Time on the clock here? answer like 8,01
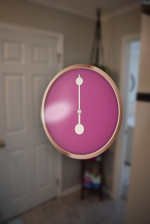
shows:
6,00
